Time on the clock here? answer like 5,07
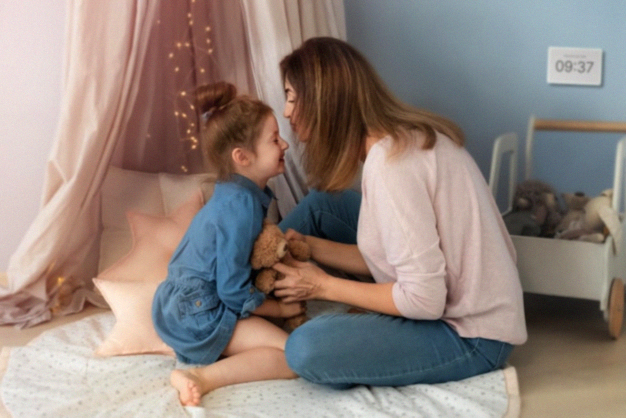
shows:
9,37
